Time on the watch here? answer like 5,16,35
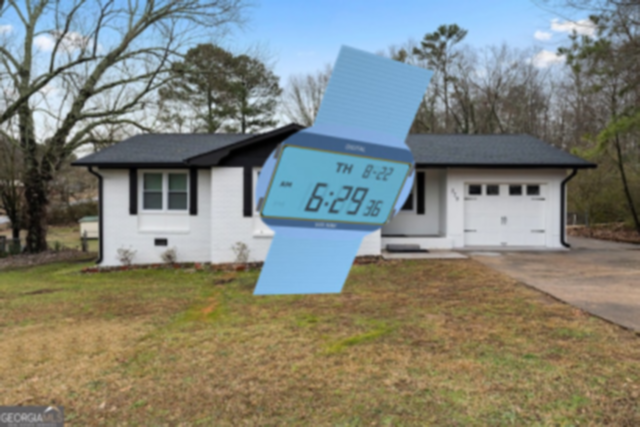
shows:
6,29,36
